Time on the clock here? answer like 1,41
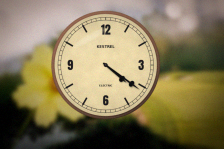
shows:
4,21
